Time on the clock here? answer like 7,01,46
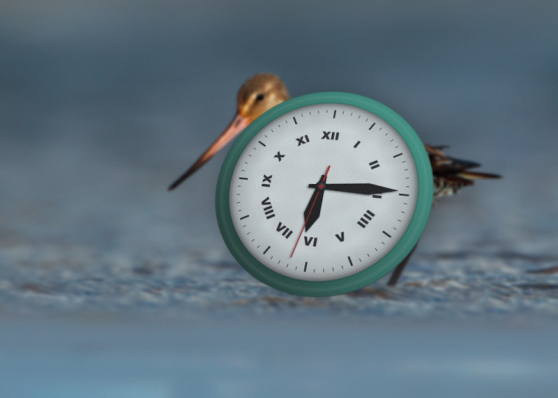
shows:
6,14,32
